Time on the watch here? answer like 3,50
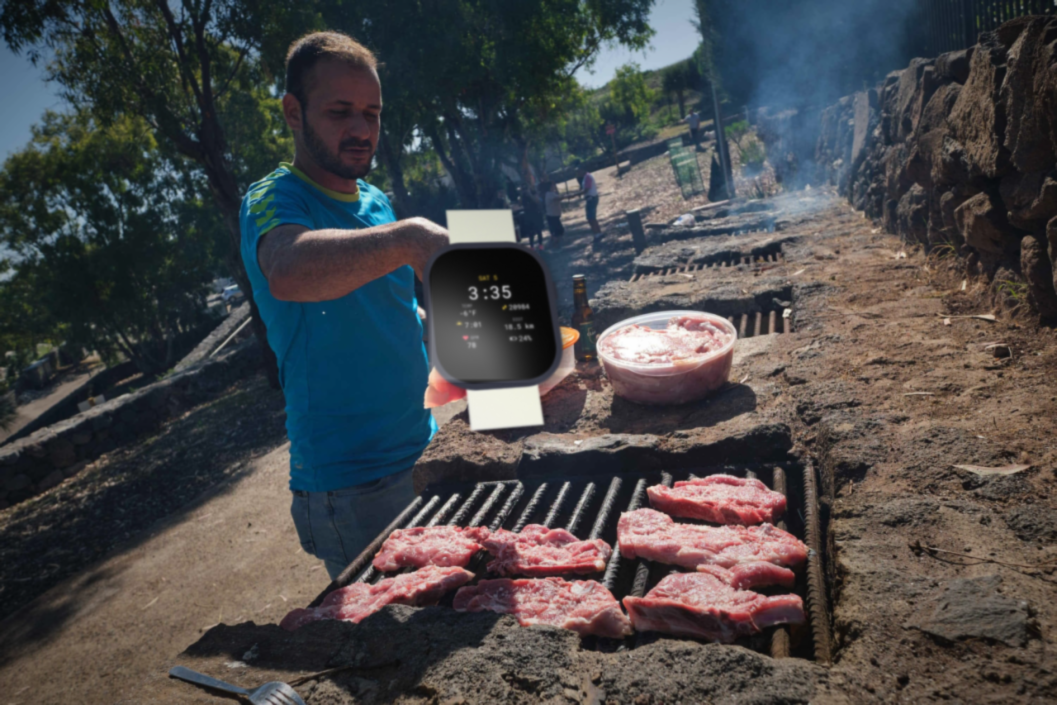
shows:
3,35
